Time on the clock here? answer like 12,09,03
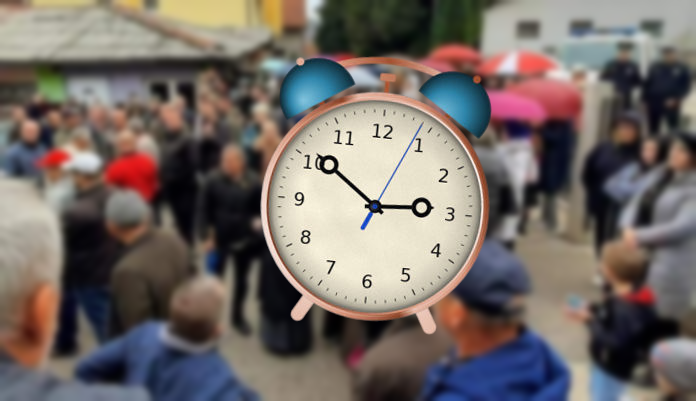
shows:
2,51,04
